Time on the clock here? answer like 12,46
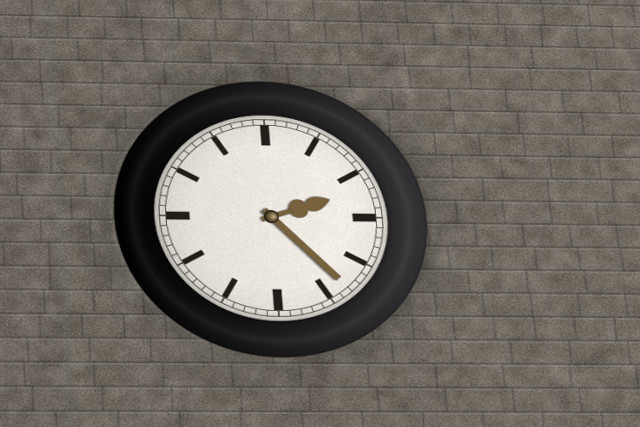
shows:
2,23
